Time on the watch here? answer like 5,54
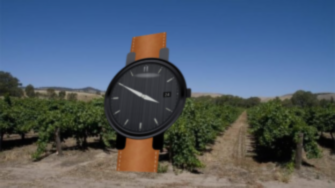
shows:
3,50
